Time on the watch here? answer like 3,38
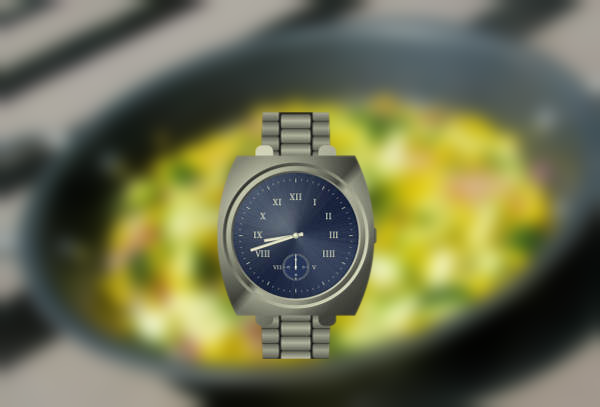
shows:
8,42
